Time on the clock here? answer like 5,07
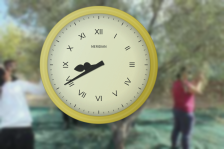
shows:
8,40
